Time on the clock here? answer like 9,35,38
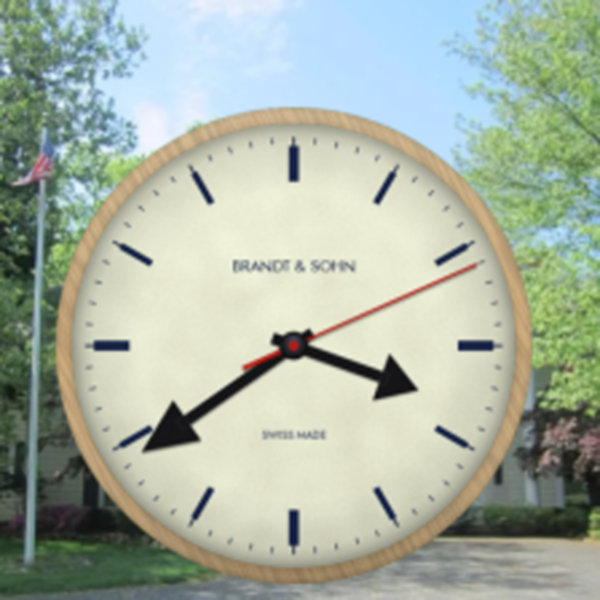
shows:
3,39,11
